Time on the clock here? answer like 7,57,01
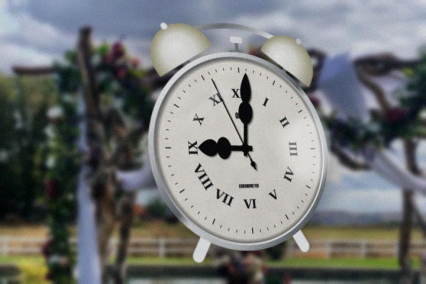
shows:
9,00,56
